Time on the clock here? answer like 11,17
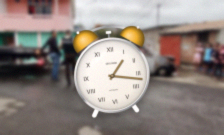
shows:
1,17
